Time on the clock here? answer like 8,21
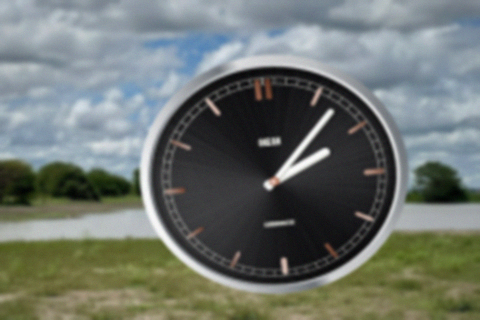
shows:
2,07
